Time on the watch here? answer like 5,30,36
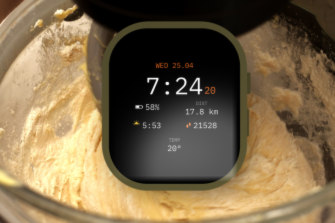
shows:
7,24,20
